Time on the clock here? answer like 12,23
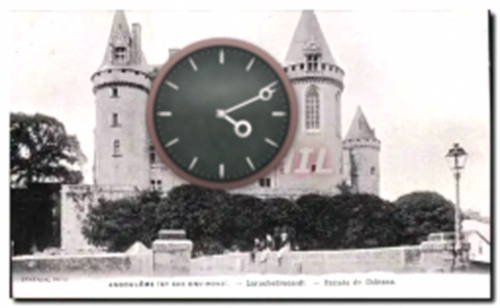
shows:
4,11
